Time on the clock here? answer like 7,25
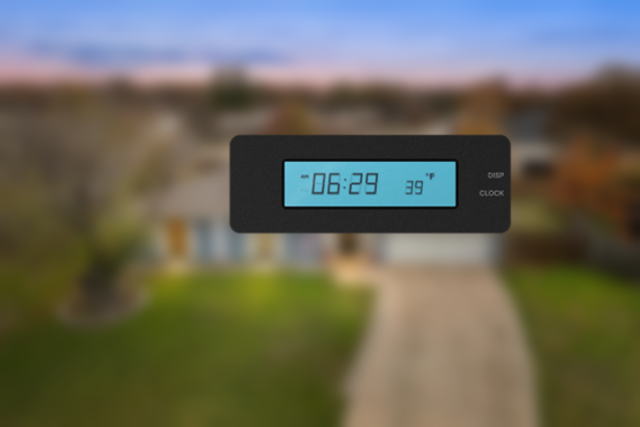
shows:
6,29
